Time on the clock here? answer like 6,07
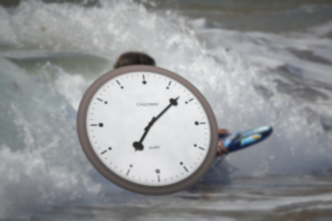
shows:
7,08
